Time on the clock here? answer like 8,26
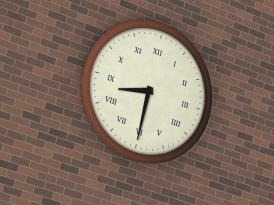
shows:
8,30
